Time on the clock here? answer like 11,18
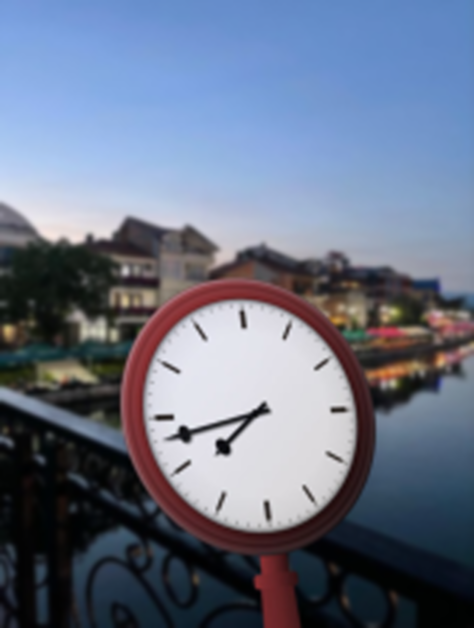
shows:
7,43
